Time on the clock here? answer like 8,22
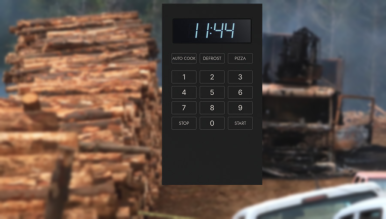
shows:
11,44
